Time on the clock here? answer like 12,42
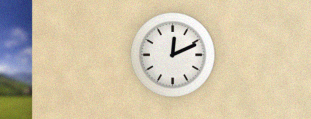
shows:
12,11
